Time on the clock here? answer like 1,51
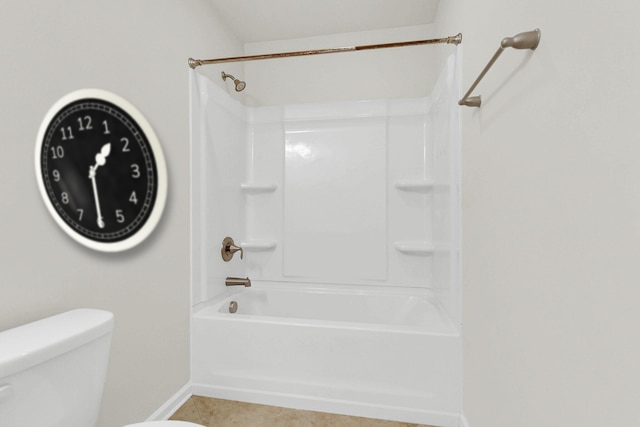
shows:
1,30
